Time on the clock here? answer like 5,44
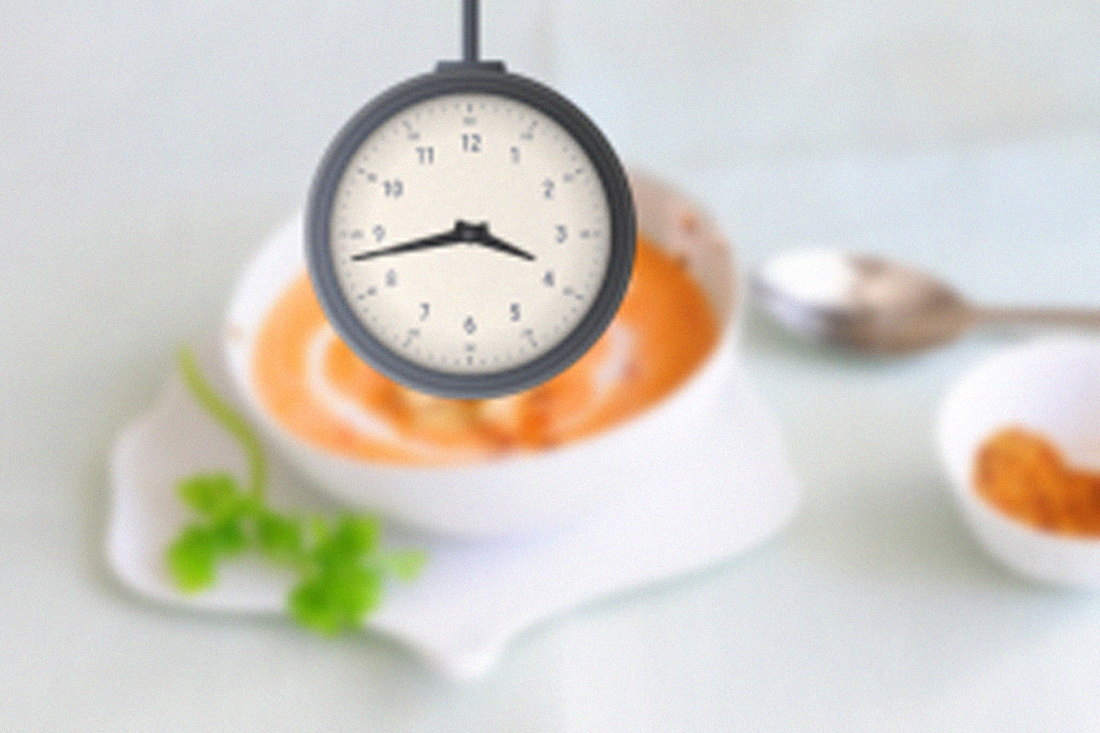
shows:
3,43
